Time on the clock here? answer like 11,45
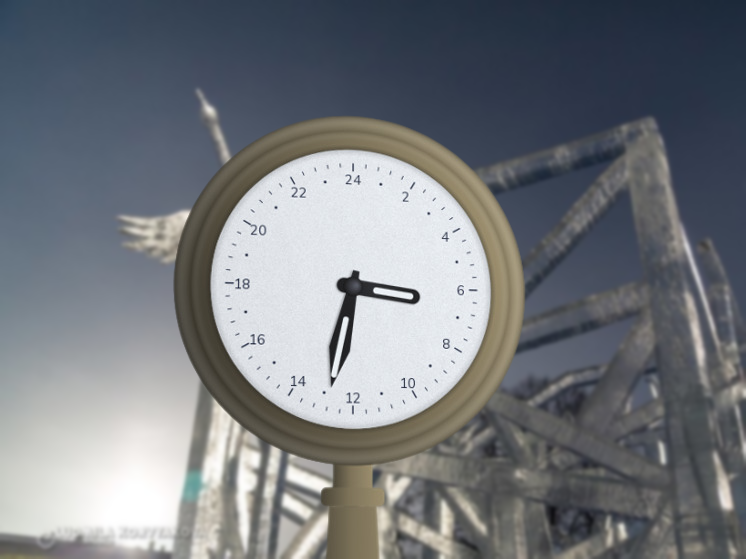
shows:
6,32
